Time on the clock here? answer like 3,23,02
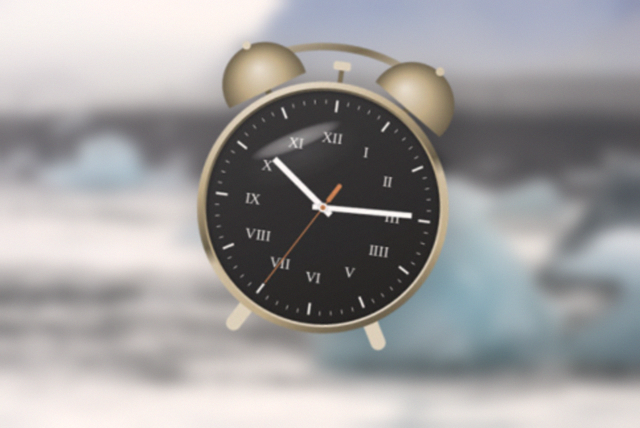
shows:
10,14,35
